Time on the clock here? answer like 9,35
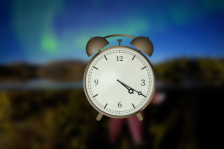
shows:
4,20
